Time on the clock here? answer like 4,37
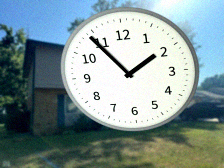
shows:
1,54
